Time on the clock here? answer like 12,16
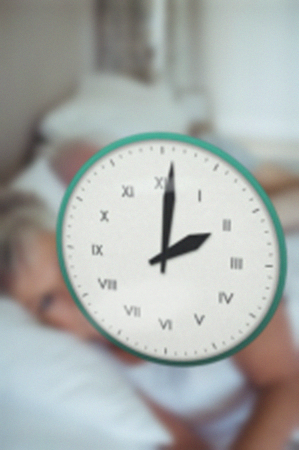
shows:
2,01
